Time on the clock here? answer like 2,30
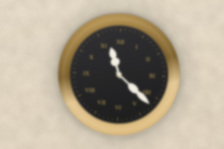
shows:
11,22
